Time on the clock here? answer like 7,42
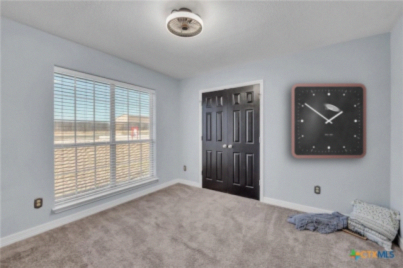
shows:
1,51
